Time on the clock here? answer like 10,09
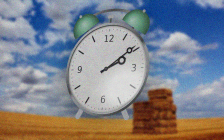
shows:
2,09
